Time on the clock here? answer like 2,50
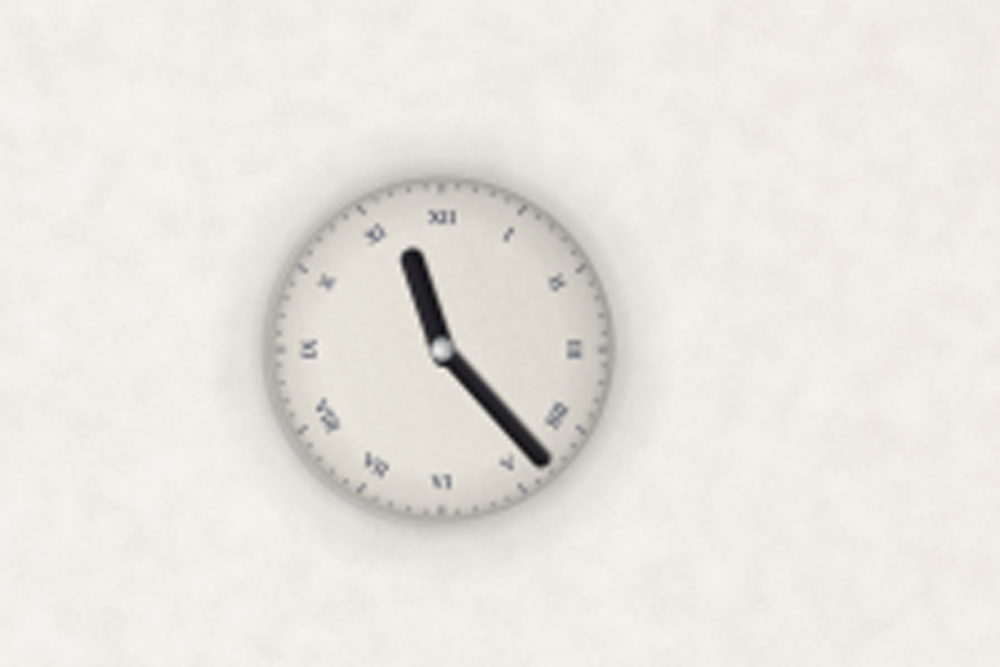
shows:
11,23
